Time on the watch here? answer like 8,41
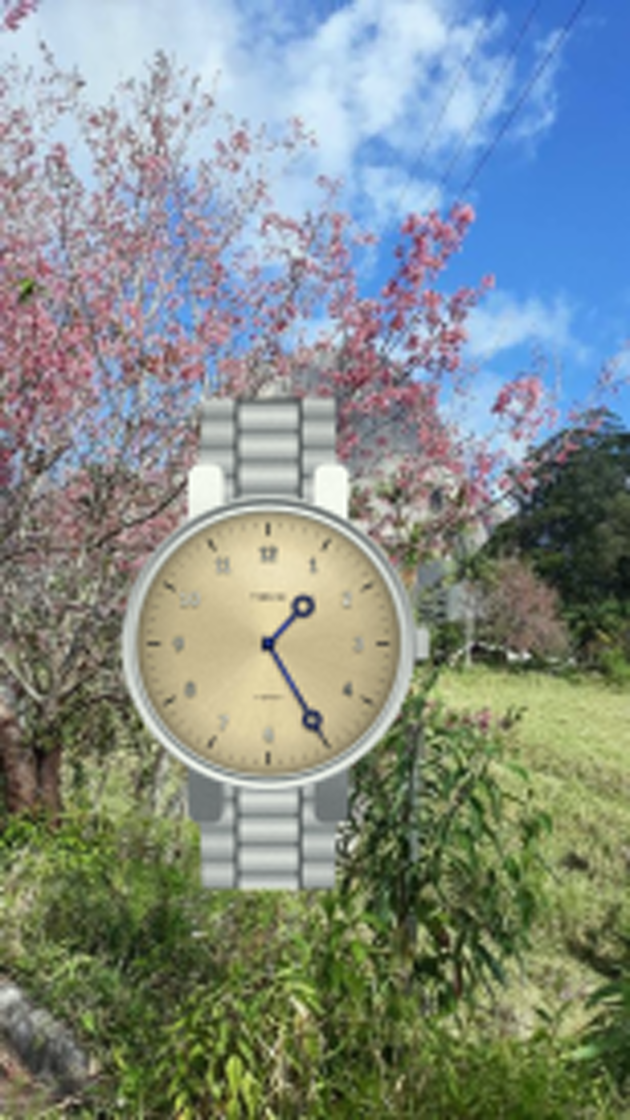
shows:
1,25
